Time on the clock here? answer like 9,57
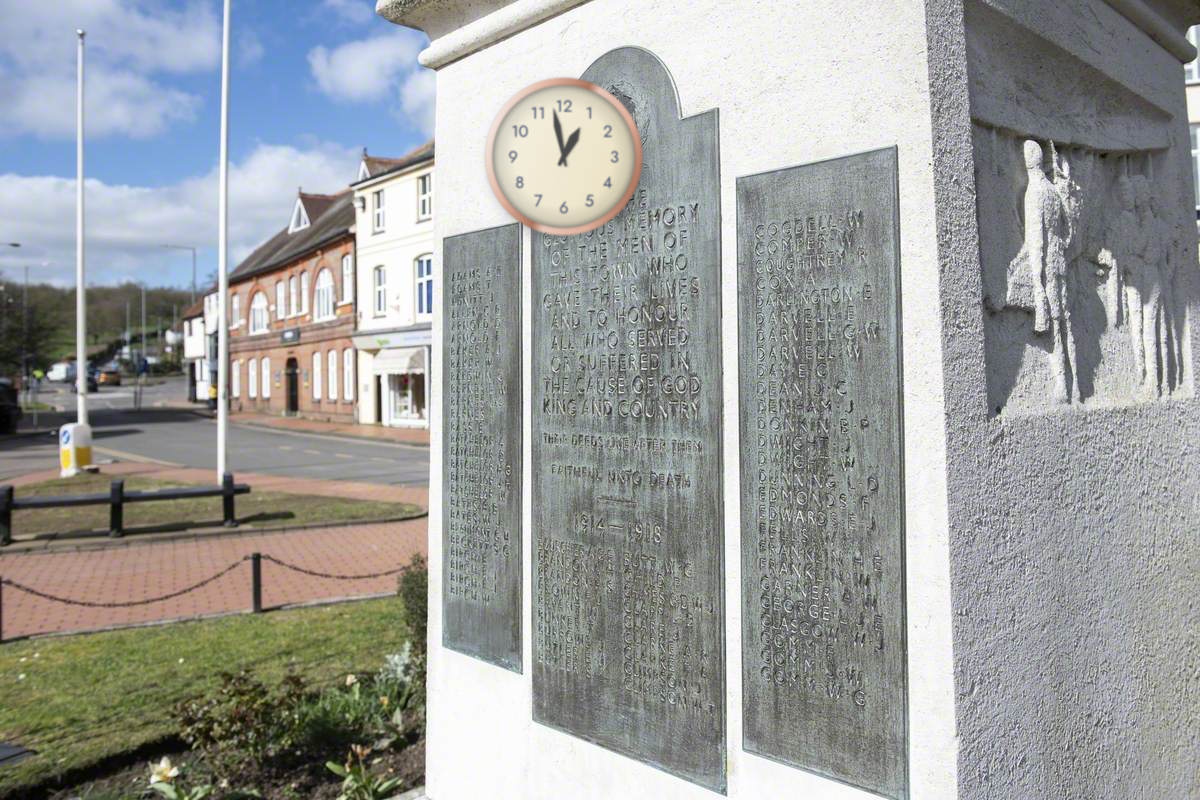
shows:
12,58
